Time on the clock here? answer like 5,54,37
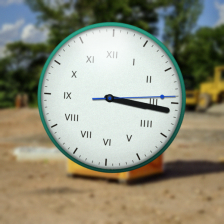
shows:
3,16,14
